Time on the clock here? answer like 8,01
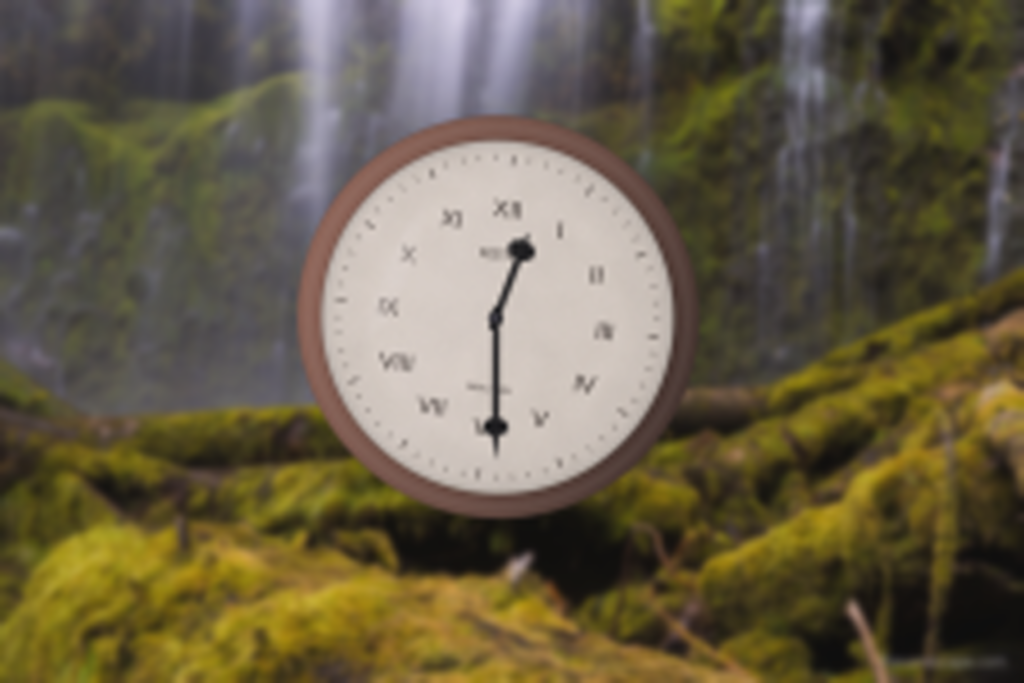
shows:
12,29
